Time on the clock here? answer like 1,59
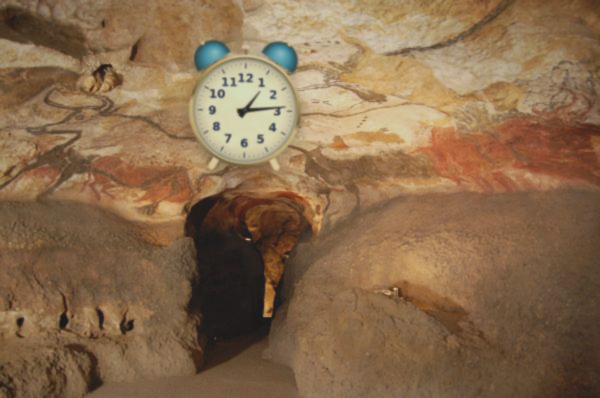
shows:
1,14
